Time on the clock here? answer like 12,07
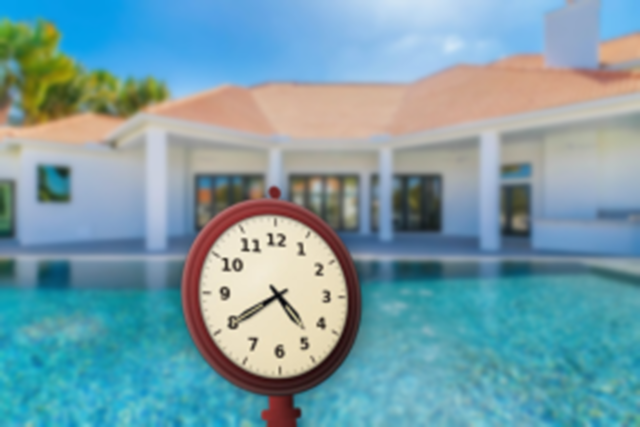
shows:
4,40
